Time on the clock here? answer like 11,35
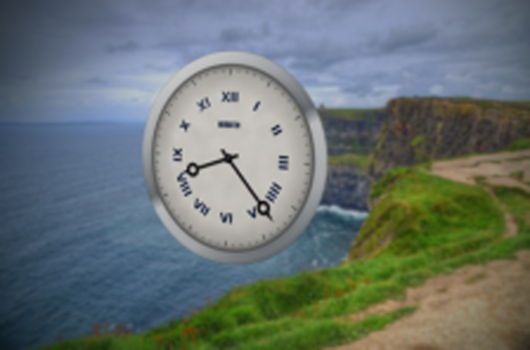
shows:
8,23
